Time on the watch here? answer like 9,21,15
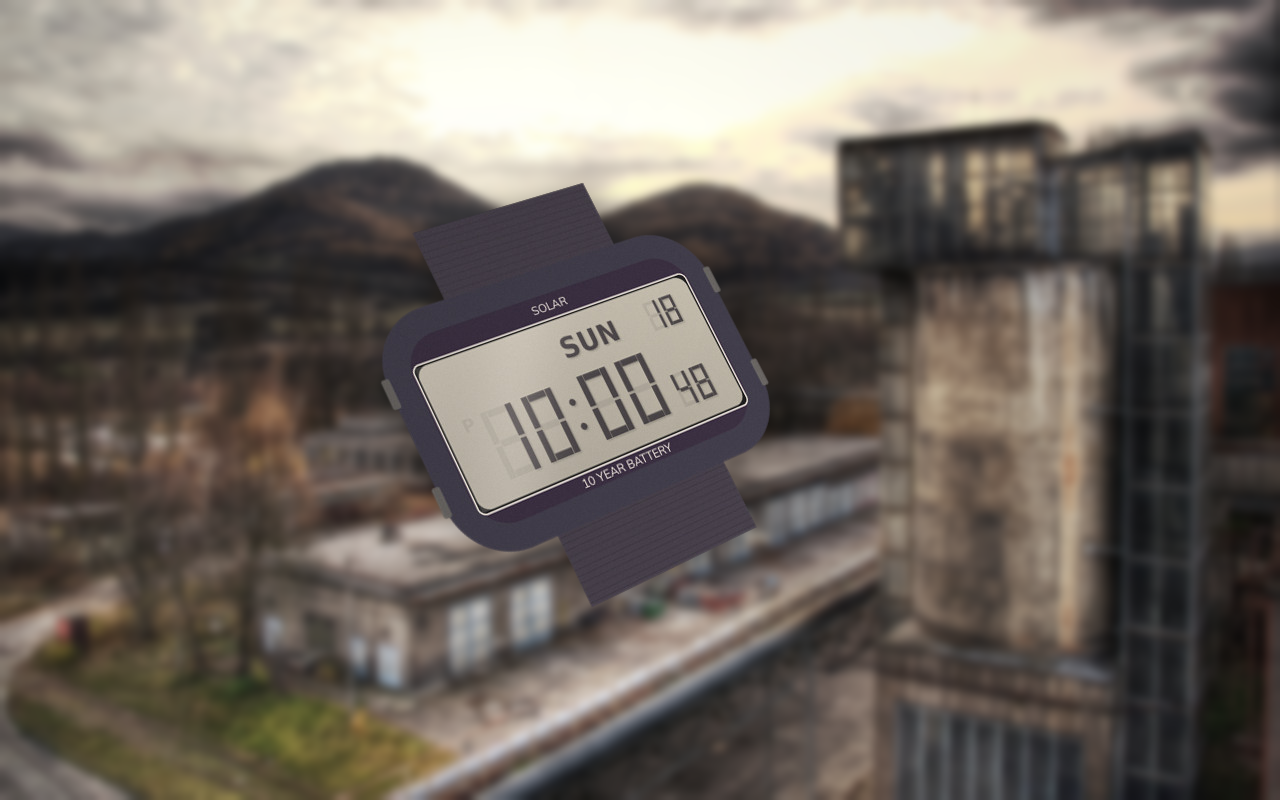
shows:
10,00,48
